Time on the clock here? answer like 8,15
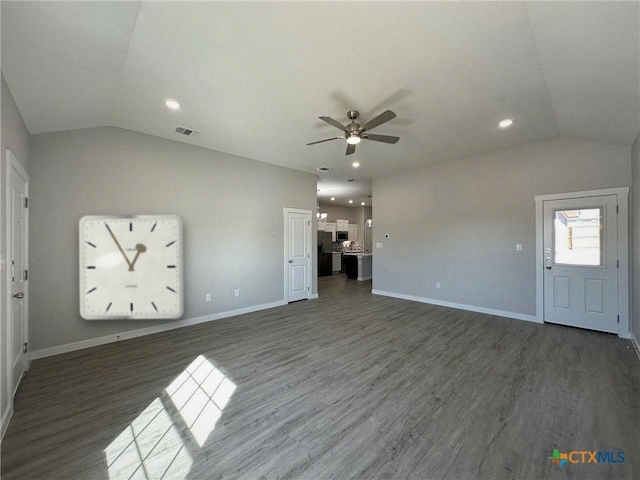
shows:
12,55
